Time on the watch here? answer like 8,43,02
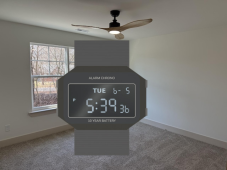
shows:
5,39,36
